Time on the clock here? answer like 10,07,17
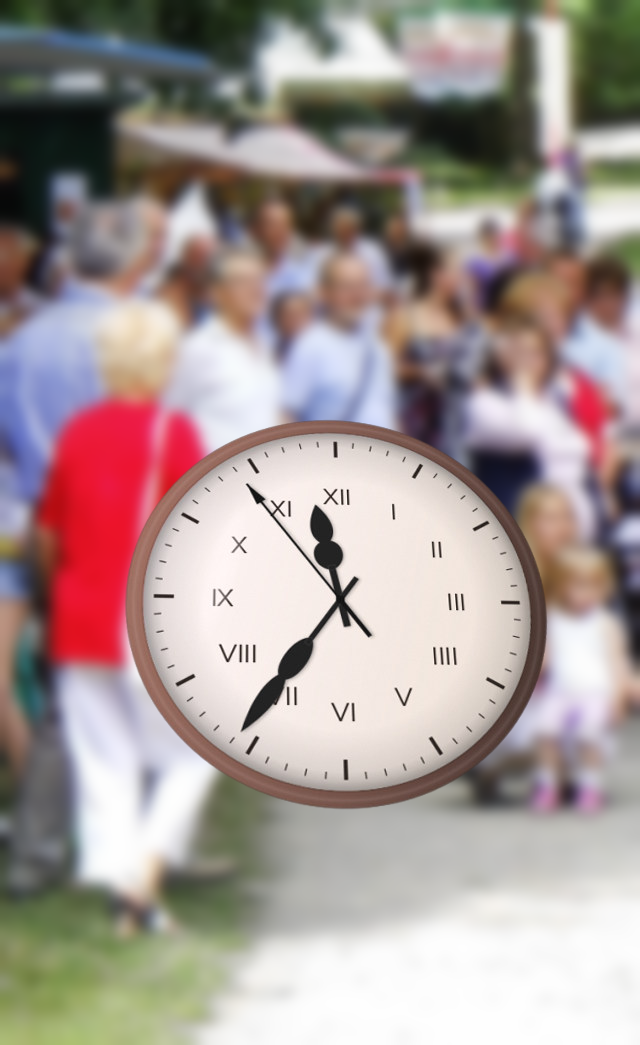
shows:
11,35,54
